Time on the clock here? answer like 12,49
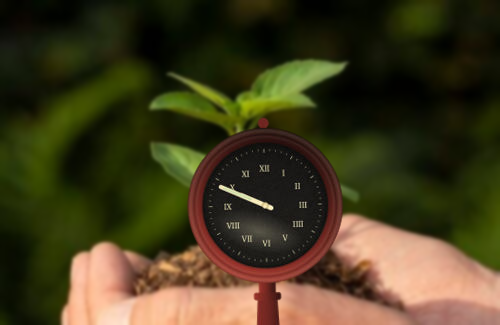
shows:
9,49
